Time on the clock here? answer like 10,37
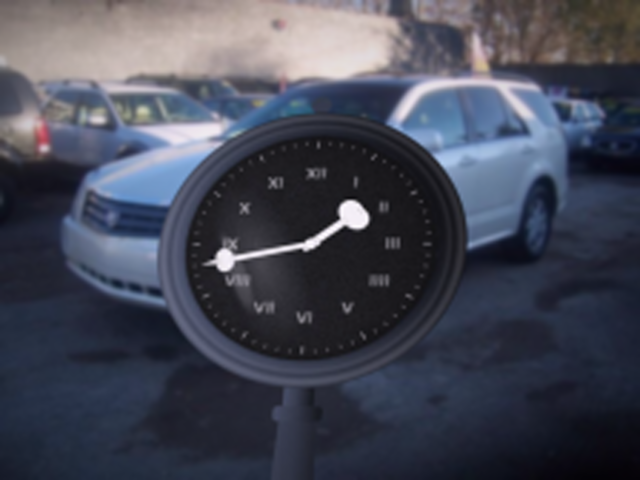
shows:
1,43
